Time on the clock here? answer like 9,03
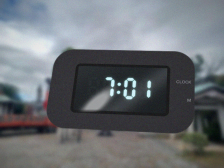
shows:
7,01
